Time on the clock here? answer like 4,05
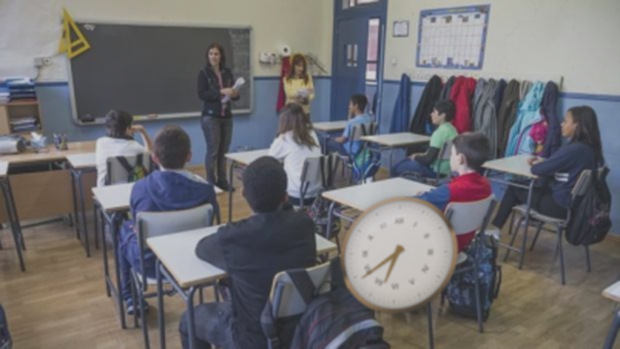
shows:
6,39
